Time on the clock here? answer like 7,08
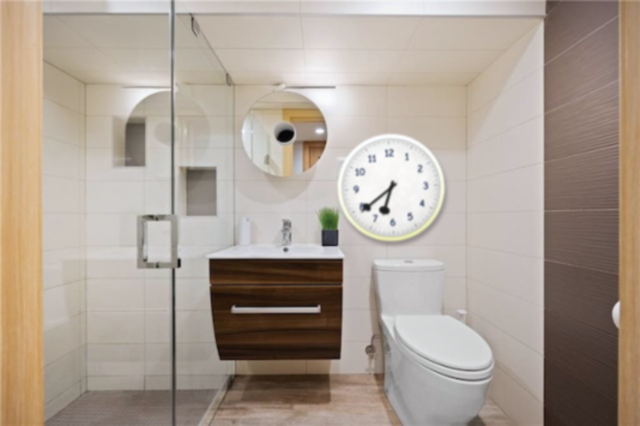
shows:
6,39
